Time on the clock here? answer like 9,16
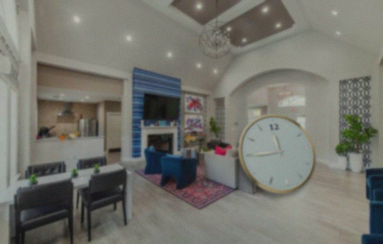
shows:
11,45
